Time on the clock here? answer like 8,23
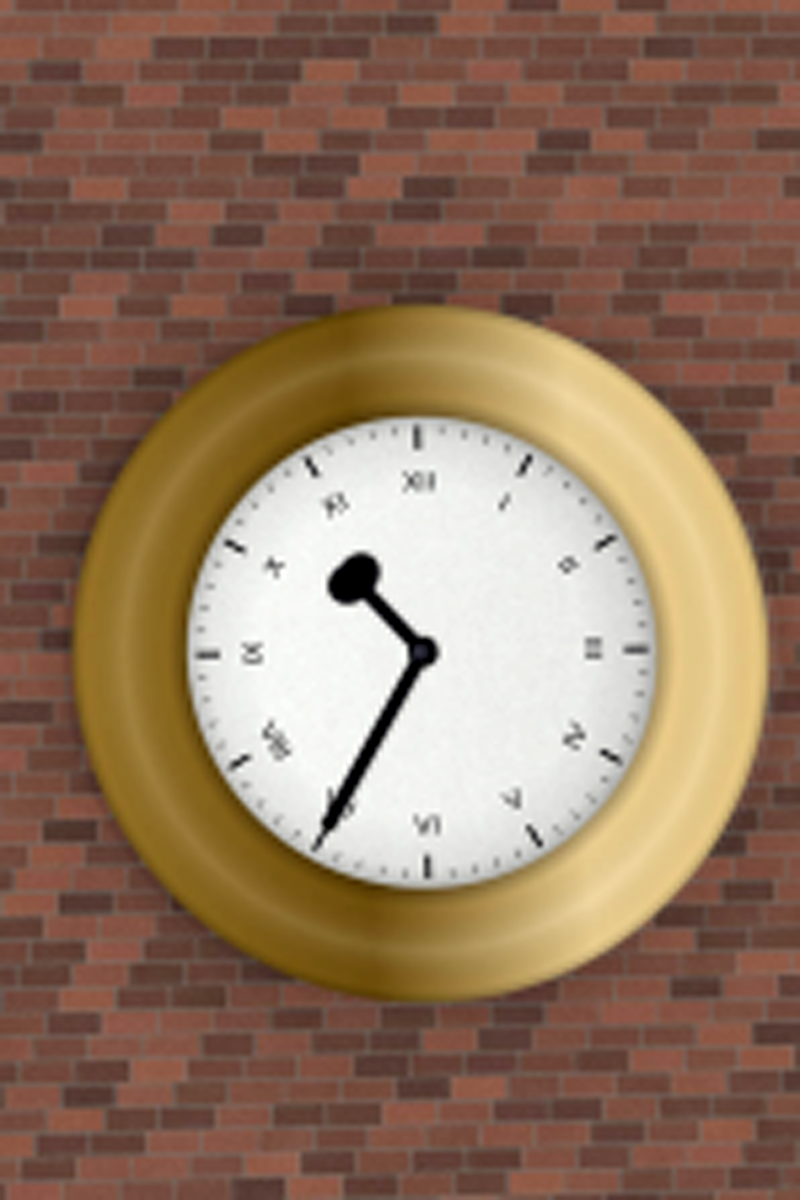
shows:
10,35
